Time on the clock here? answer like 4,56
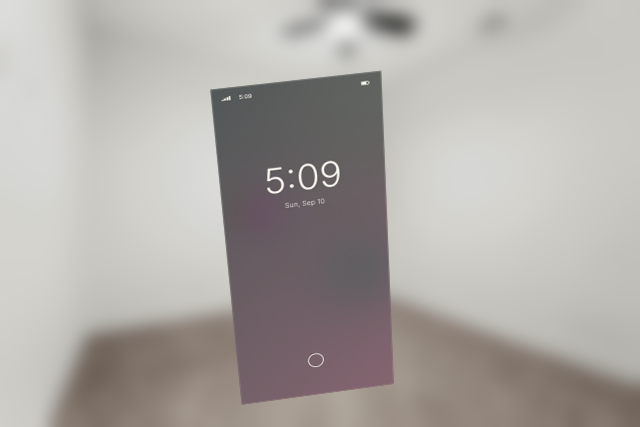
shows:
5,09
